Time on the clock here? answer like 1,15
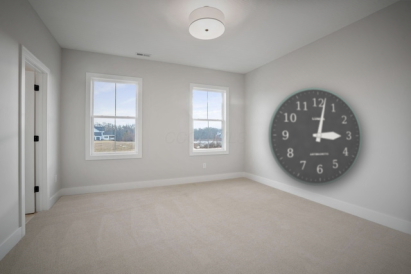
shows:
3,02
